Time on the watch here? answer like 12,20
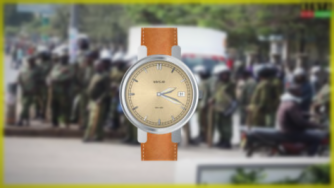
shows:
2,19
